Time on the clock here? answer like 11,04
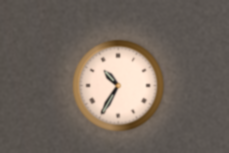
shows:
10,35
